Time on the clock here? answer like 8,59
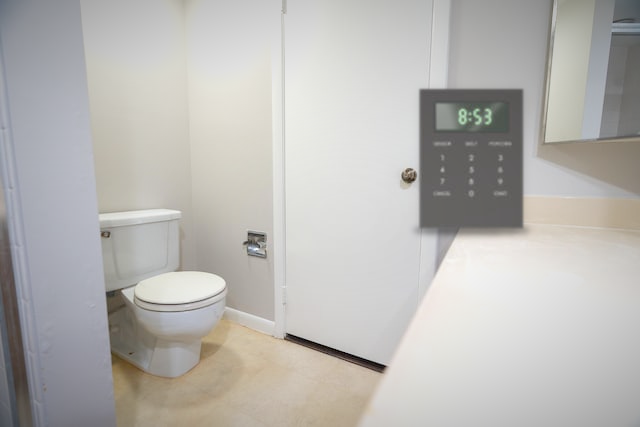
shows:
8,53
